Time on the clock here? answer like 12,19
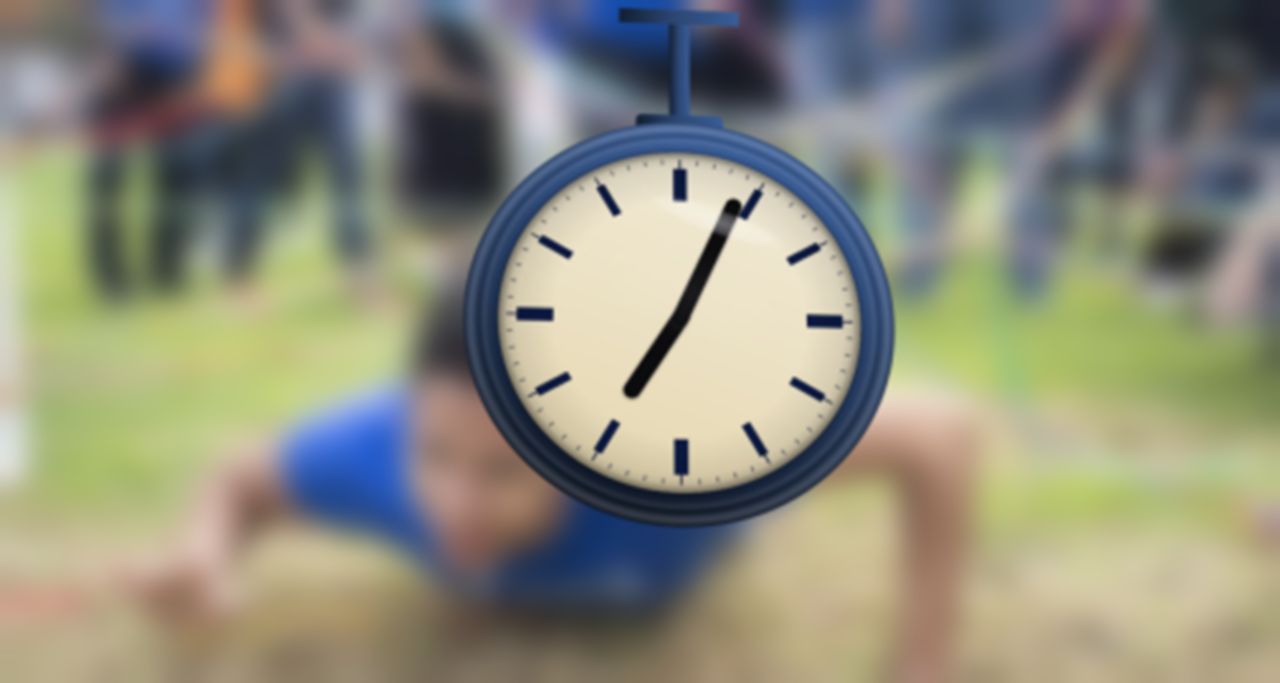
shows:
7,04
